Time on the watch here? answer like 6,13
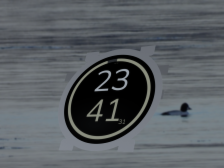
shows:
23,41
